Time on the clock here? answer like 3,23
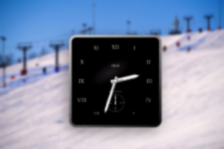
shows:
2,33
